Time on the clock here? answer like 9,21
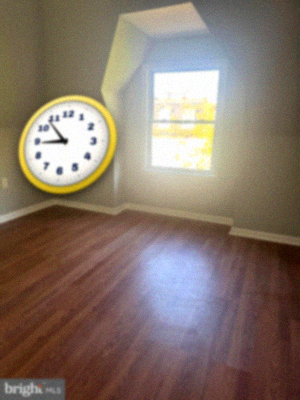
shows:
8,53
